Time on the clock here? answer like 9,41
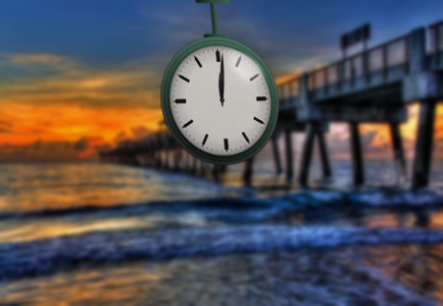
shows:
12,01
